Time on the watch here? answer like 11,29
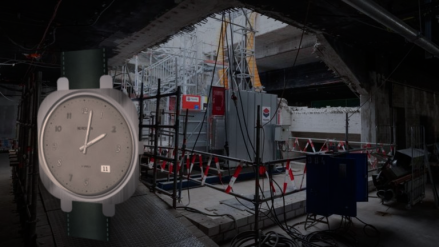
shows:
2,02
